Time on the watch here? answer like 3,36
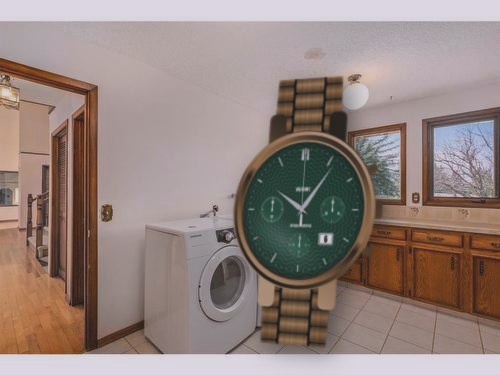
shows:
10,06
